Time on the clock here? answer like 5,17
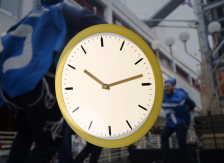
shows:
10,13
